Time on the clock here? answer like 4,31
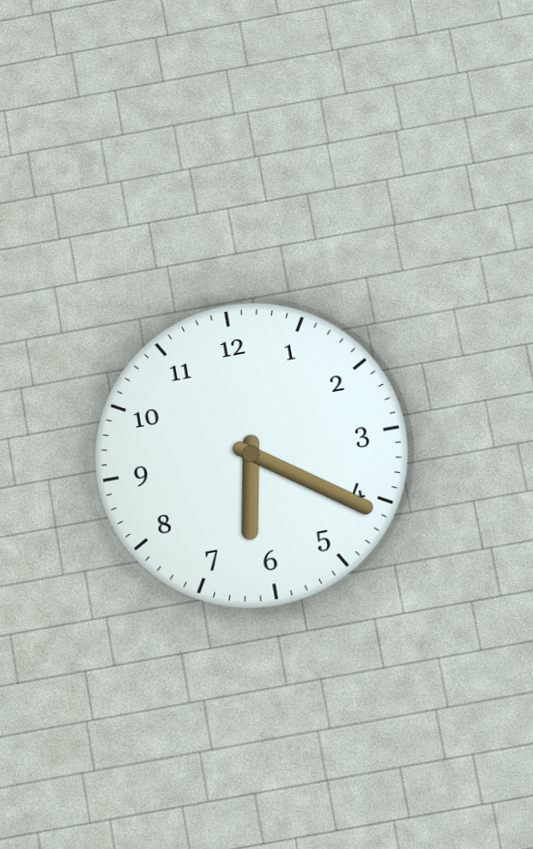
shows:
6,21
